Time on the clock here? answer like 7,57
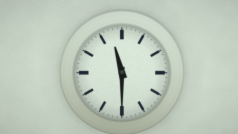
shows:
11,30
